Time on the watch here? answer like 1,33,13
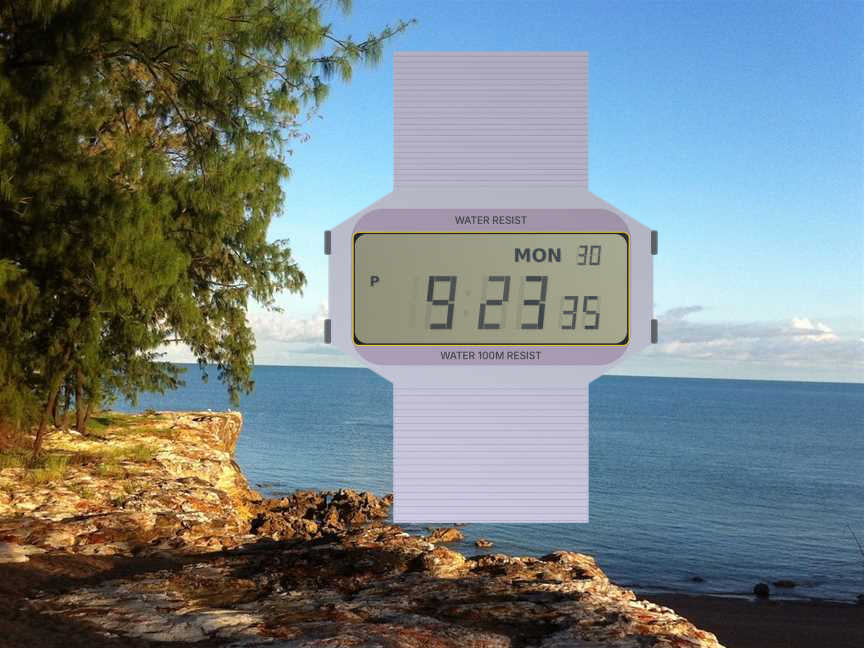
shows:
9,23,35
